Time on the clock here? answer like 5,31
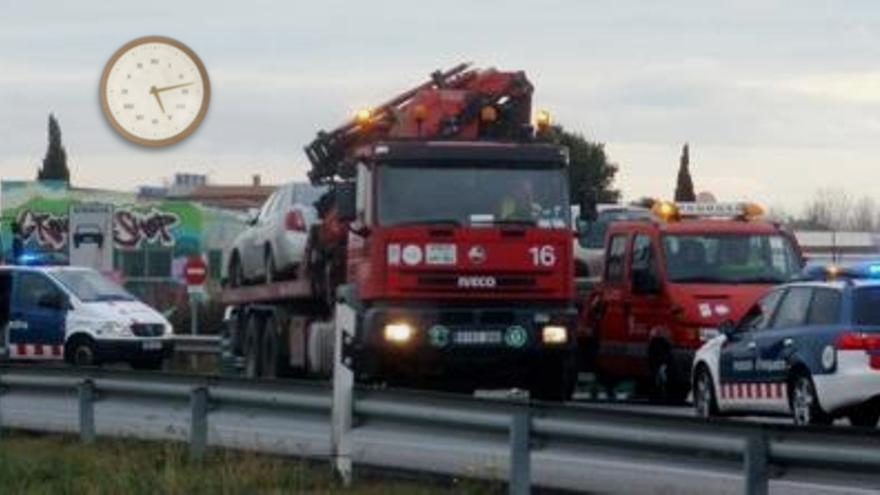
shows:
5,13
